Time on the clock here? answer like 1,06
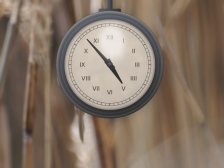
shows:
4,53
